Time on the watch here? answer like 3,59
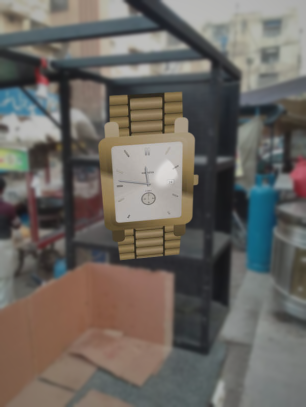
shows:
11,47
